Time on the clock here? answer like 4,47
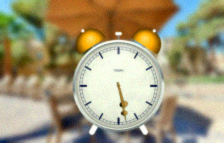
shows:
5,28
